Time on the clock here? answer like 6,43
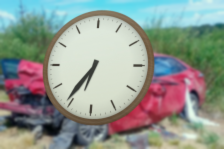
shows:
6,36
